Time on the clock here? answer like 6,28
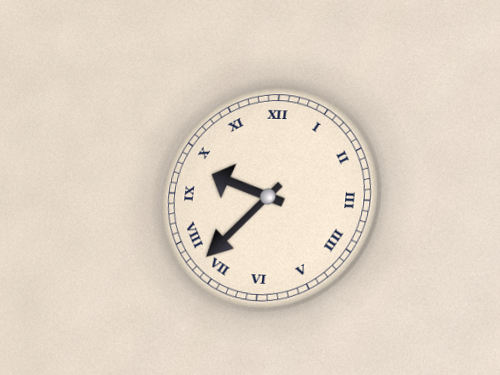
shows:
9,37
